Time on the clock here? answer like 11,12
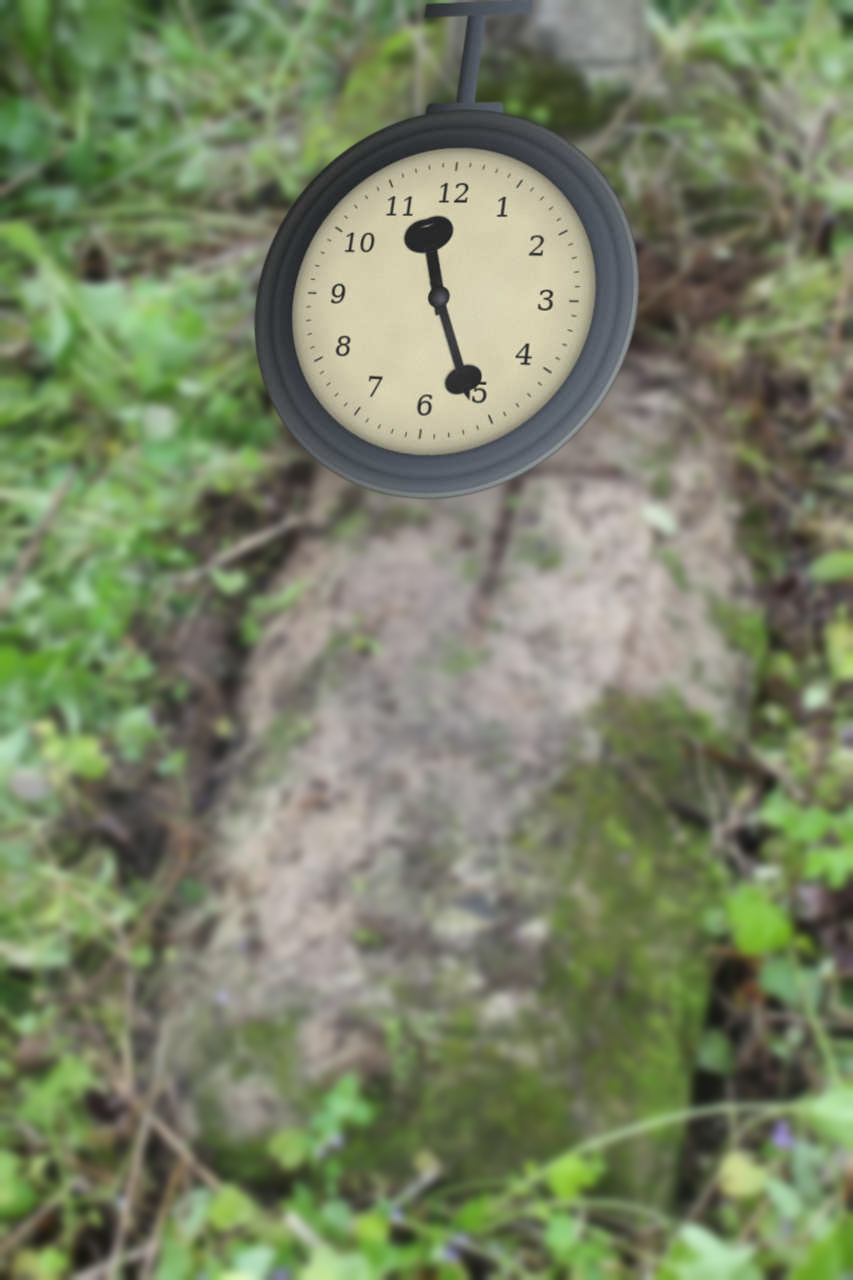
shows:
11,26
